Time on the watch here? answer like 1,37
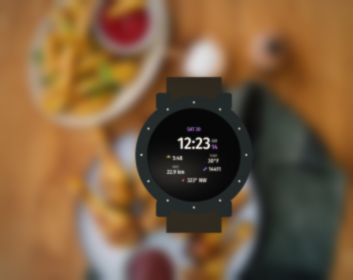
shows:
12,23
